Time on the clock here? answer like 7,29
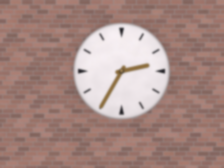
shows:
2,35
